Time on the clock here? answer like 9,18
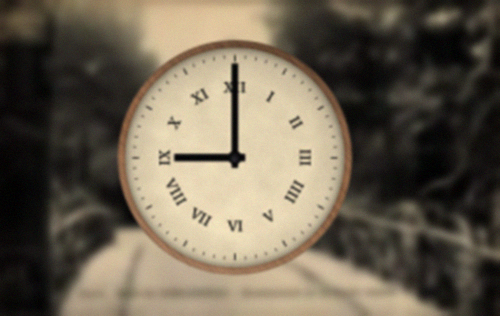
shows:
9,00
